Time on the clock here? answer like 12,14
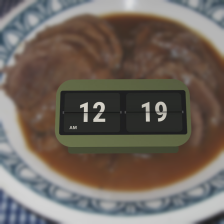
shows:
12,19
